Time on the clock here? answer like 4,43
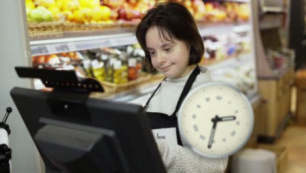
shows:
2,31
